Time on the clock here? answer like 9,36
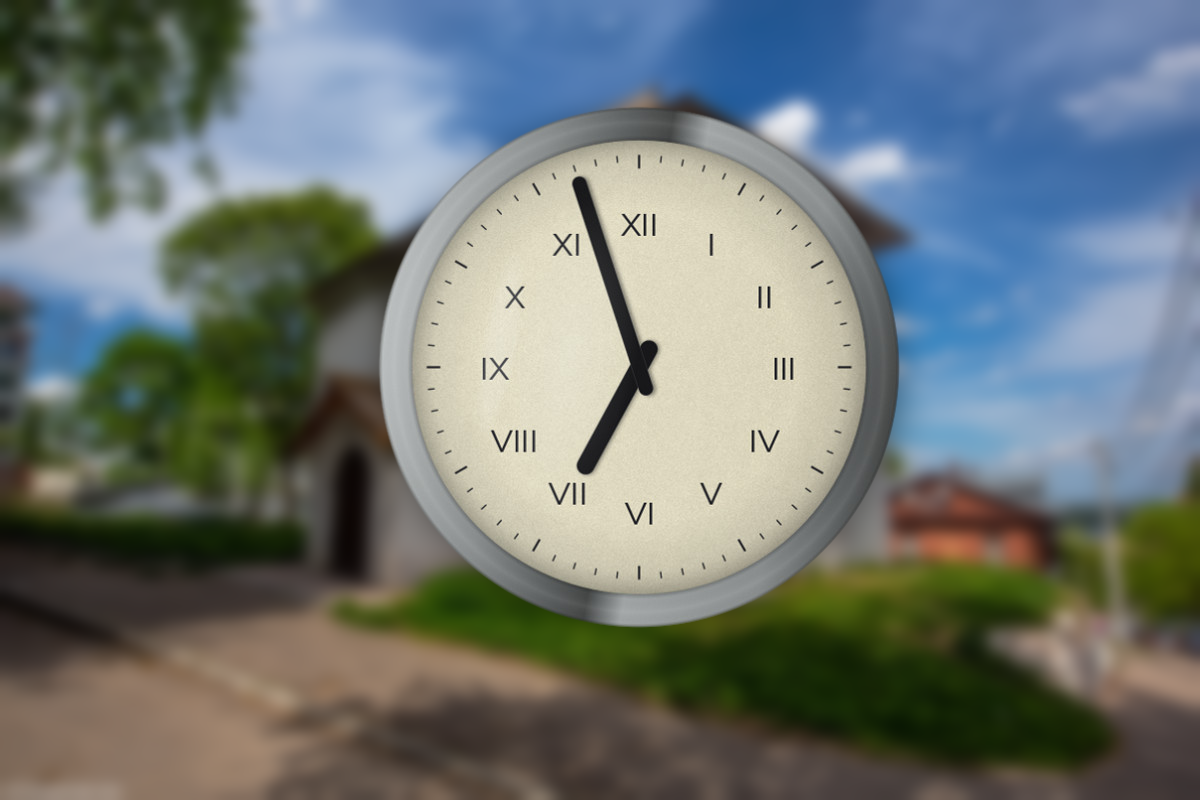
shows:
6,57
